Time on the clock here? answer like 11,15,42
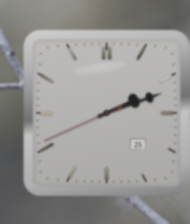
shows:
2,11,41
